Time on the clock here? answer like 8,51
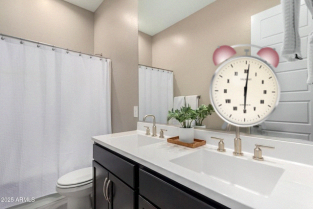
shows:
6,01
